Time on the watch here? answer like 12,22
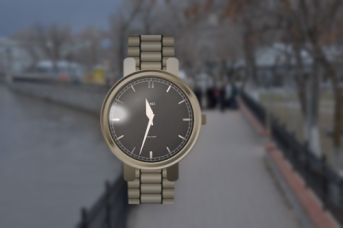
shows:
11,33
